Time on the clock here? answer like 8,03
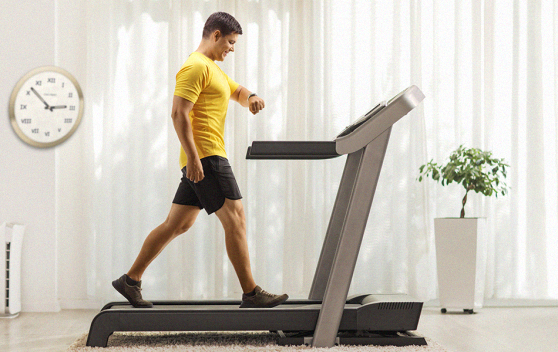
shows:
2,52
